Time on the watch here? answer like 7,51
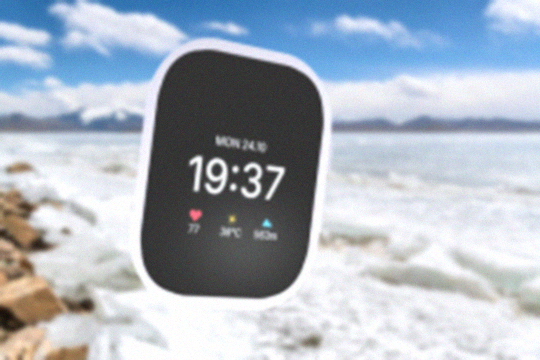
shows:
19,37
